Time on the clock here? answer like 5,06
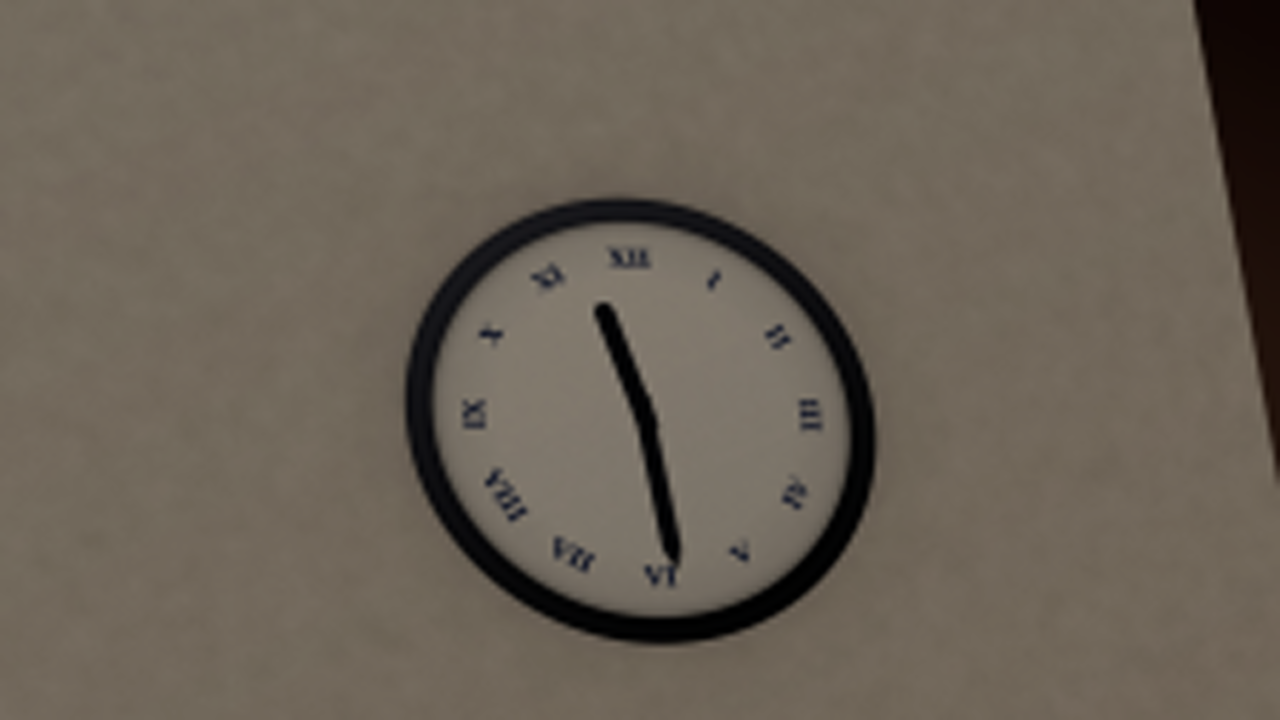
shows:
11,29
